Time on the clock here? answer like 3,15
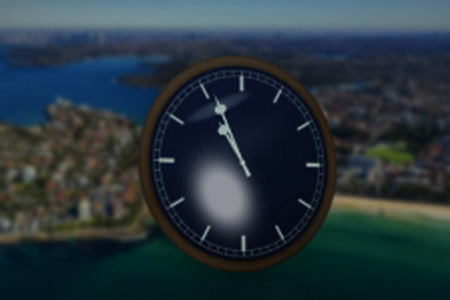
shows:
10,56
